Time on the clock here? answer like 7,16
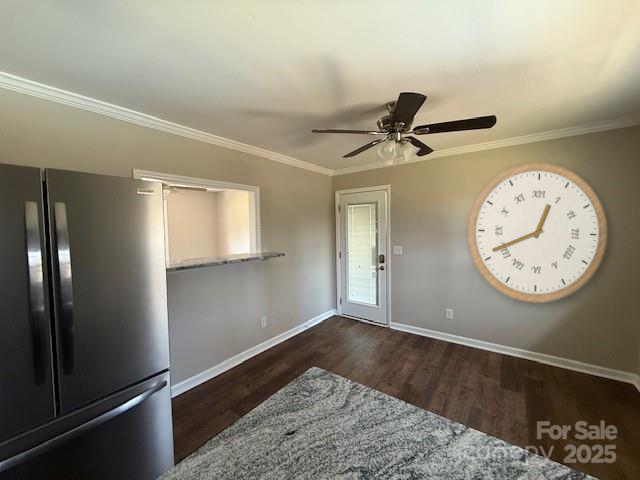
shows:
12,41
